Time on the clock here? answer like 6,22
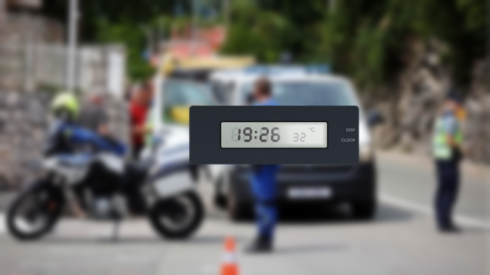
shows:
19,26
